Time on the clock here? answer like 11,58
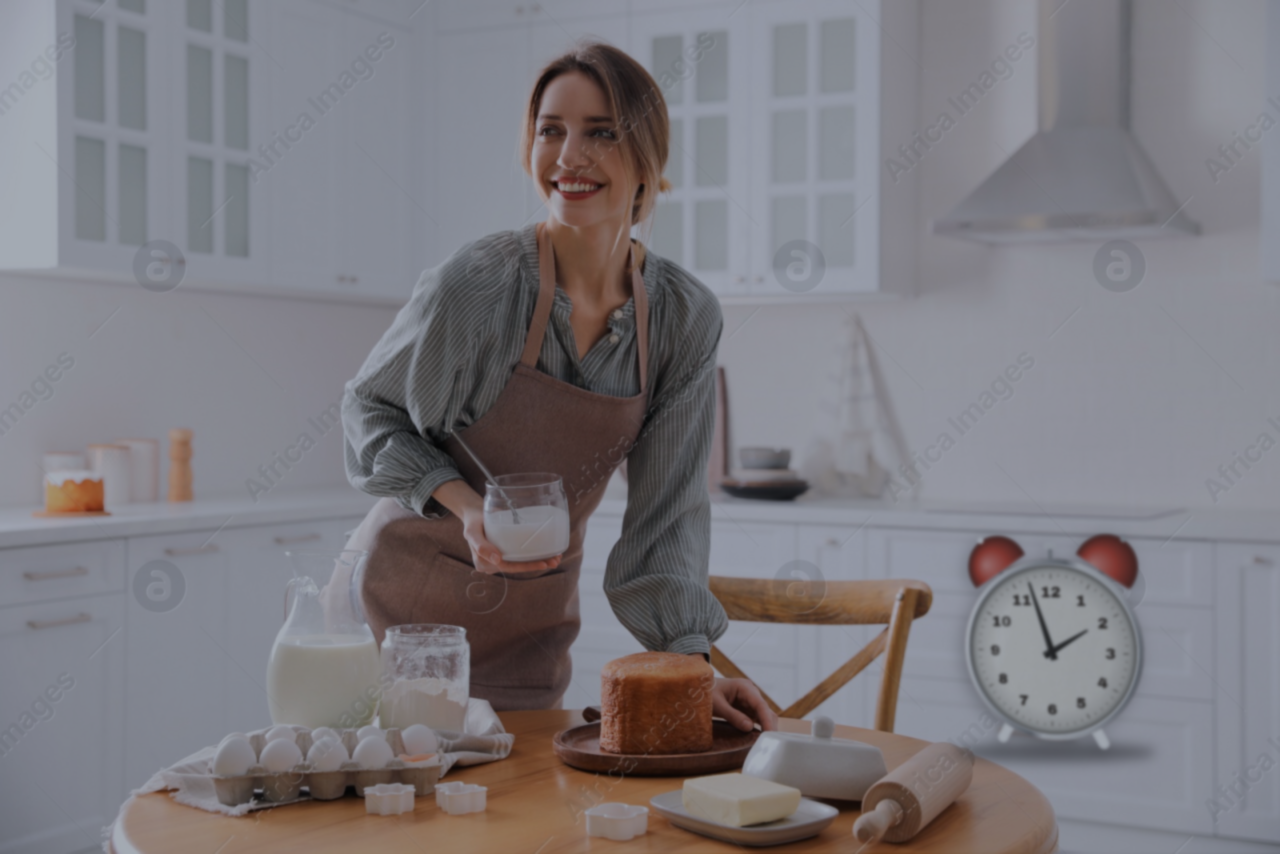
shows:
1,57
